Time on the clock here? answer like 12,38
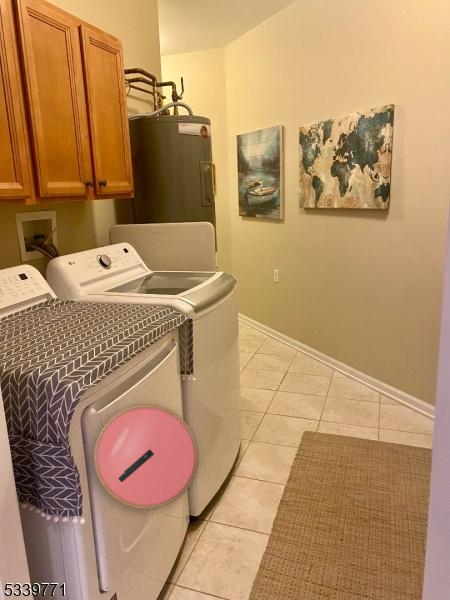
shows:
7,38
